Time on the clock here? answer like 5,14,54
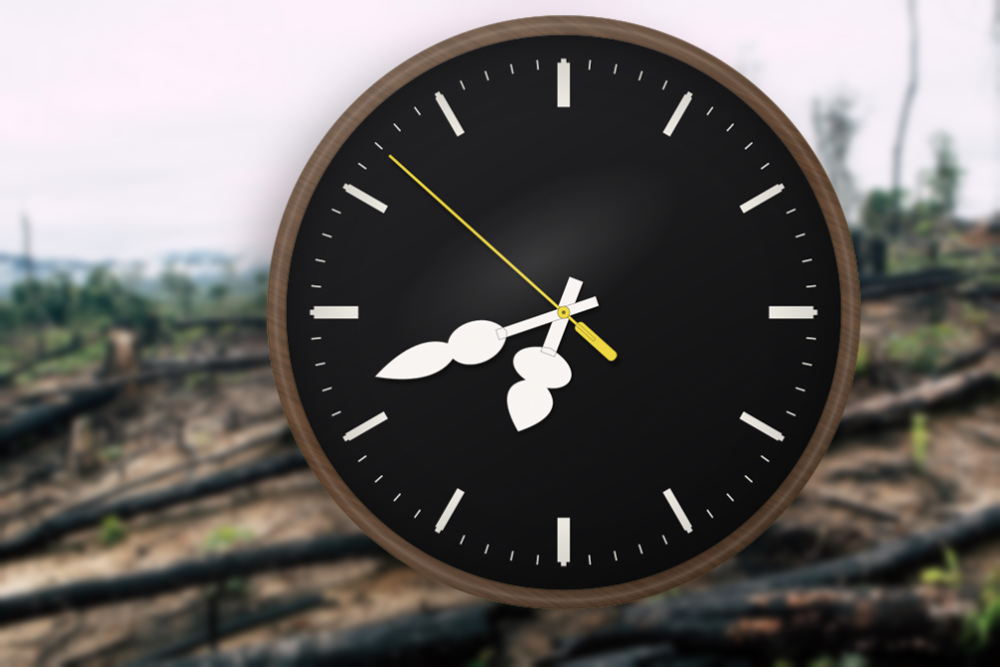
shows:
6,41,52
